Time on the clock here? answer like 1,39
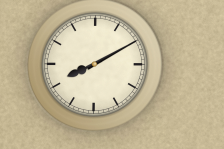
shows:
8,10
